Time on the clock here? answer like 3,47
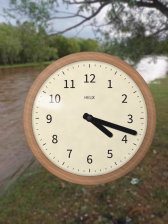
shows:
4,18
